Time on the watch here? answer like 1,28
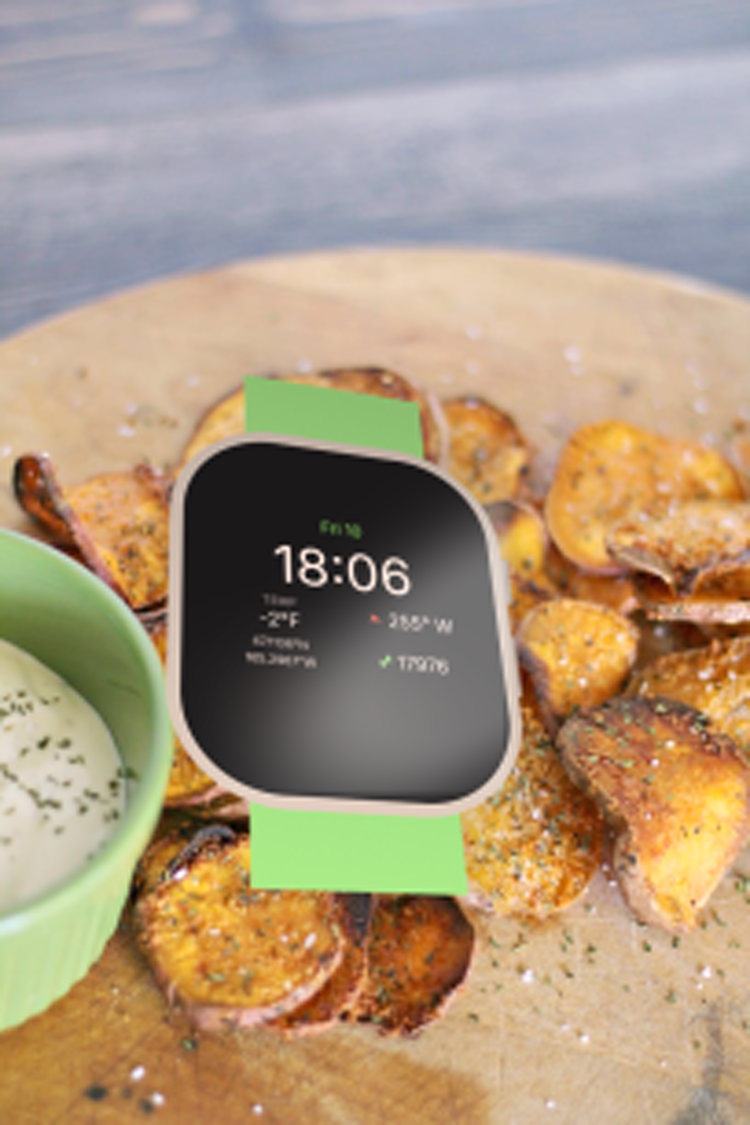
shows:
18,06
